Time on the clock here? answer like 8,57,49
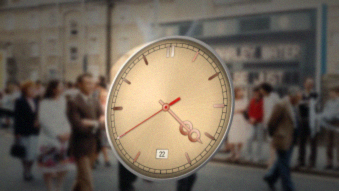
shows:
4,21,40
